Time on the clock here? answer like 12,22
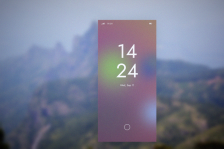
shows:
14,24
